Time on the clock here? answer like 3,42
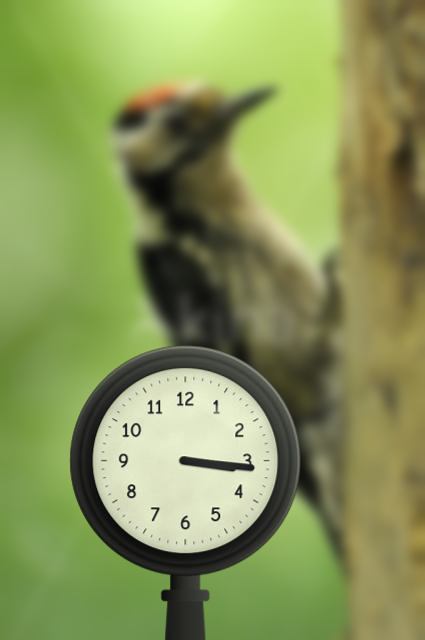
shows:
3,16
